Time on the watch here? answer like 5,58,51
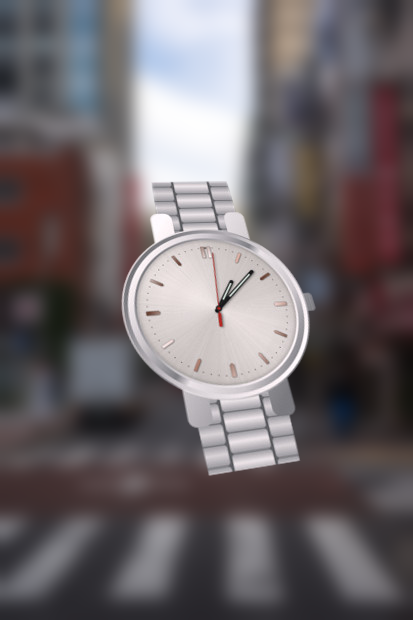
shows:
1,08,01
